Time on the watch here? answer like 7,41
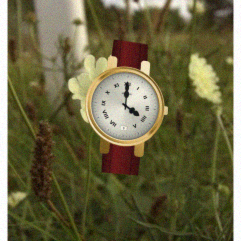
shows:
4,00
